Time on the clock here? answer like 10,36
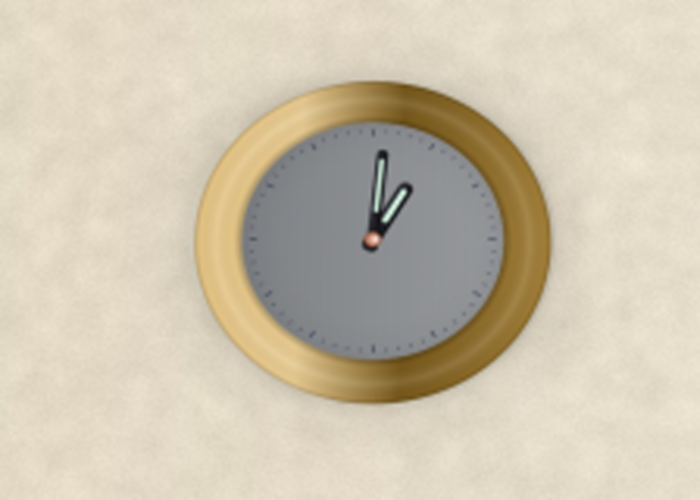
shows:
1,01
